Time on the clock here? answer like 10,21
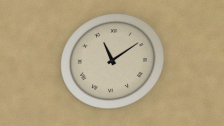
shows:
11,09
